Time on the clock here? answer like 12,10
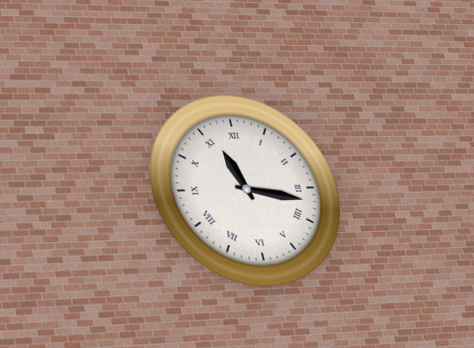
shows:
11,17
